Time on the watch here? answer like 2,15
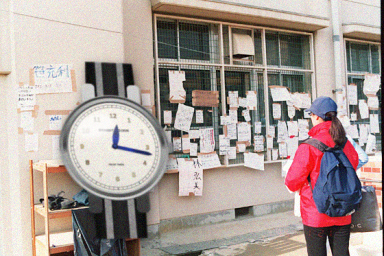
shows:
12,17
